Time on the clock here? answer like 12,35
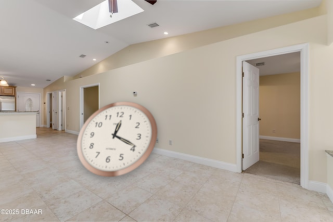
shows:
12,19
